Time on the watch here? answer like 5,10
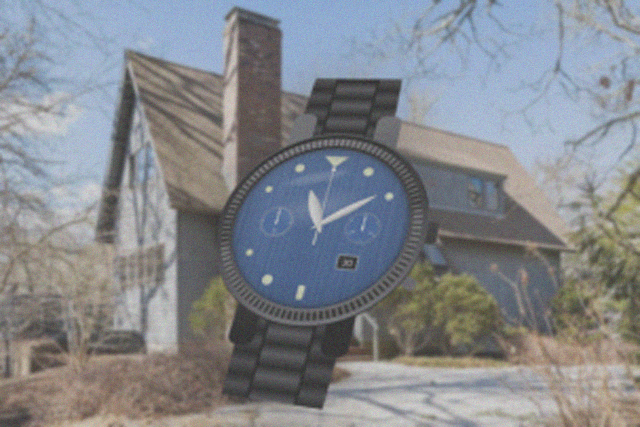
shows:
11,09
